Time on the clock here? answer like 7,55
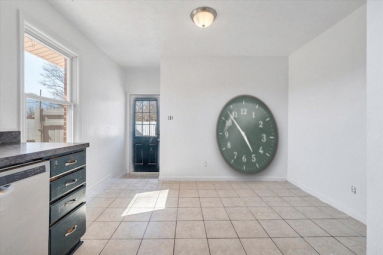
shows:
4,53
